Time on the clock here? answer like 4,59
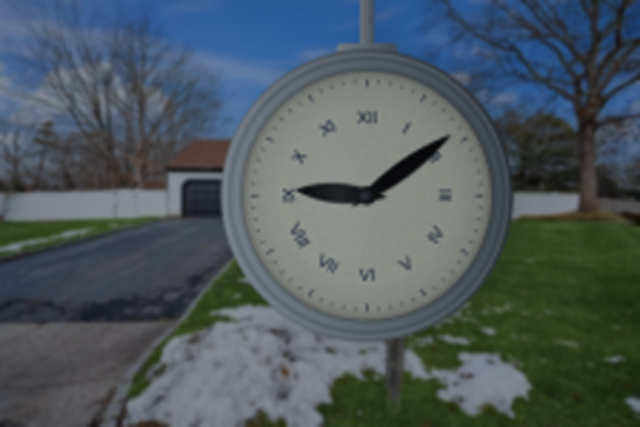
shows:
9,09
